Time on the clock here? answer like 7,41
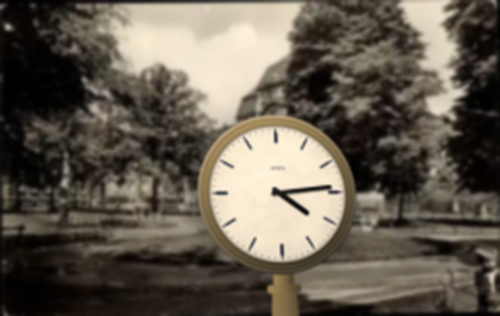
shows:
4,14
